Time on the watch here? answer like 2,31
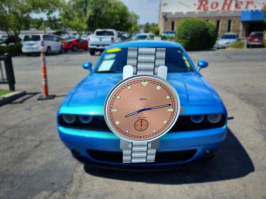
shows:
8,13
